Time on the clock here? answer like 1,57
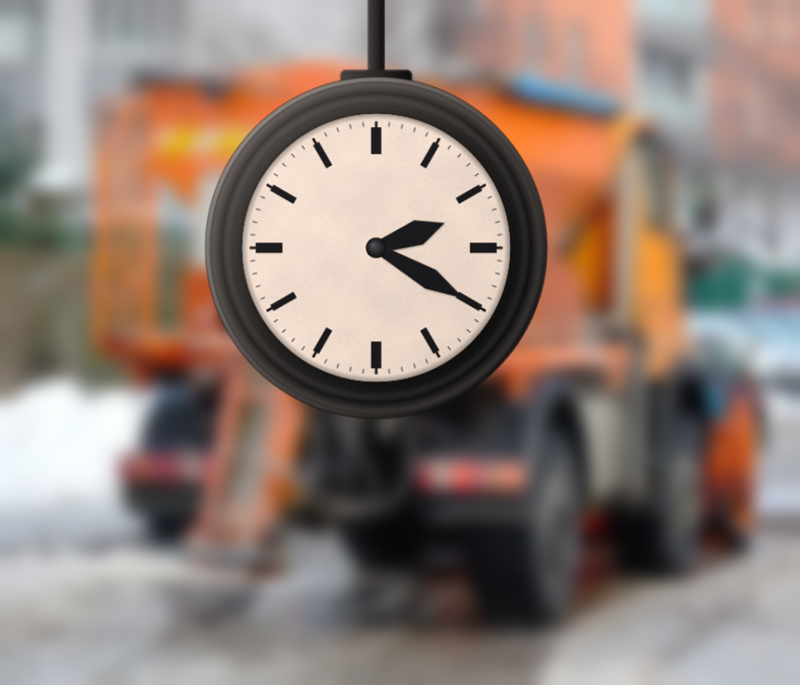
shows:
2,20
